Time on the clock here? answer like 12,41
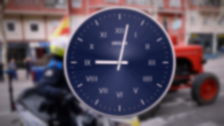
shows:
9,02
